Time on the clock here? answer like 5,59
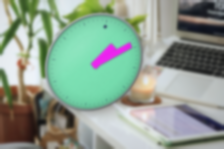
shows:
1,09
